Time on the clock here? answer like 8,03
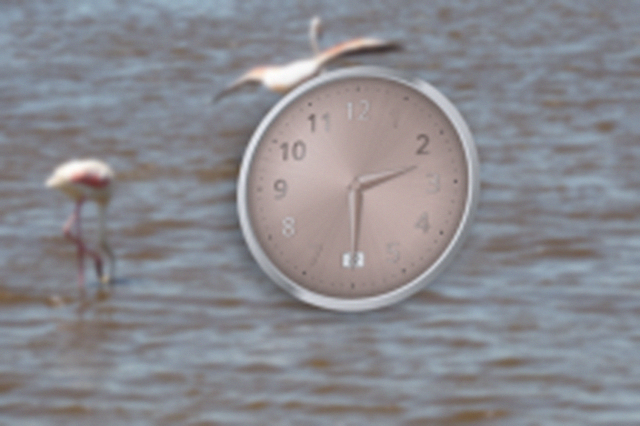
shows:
2,30
